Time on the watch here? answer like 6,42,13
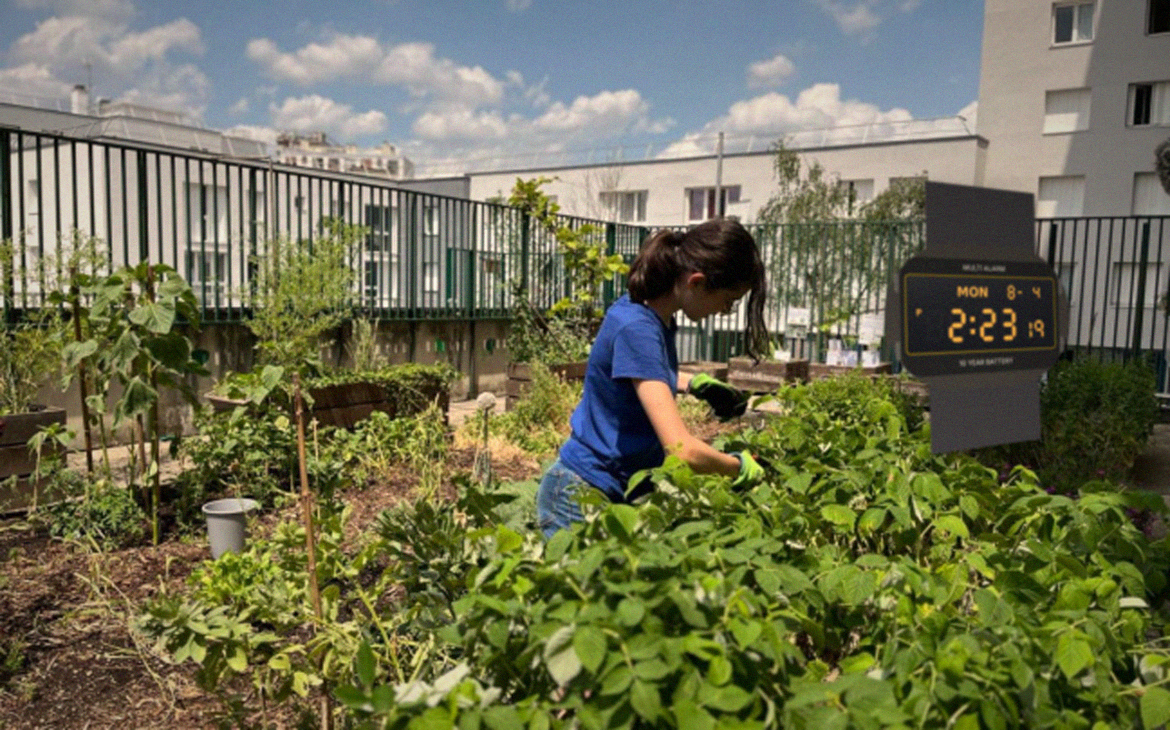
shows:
2,23,19
